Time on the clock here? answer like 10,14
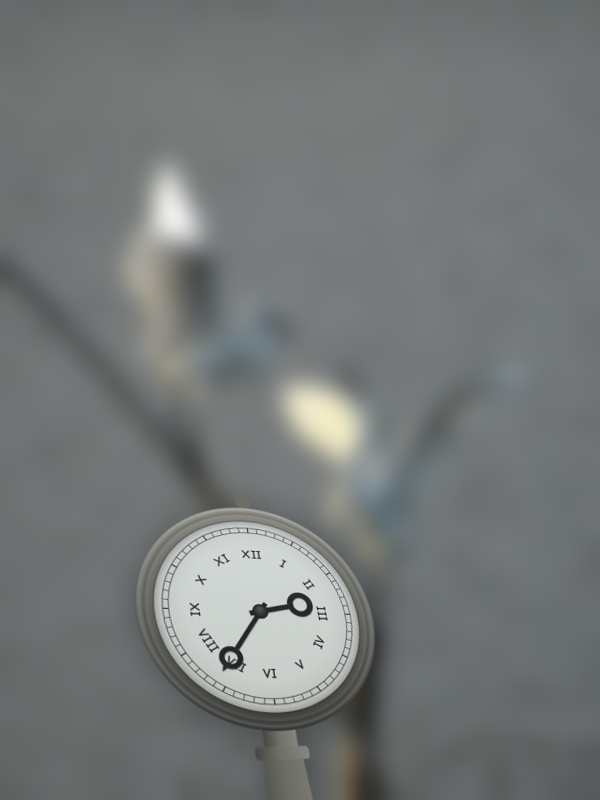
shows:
2,36
